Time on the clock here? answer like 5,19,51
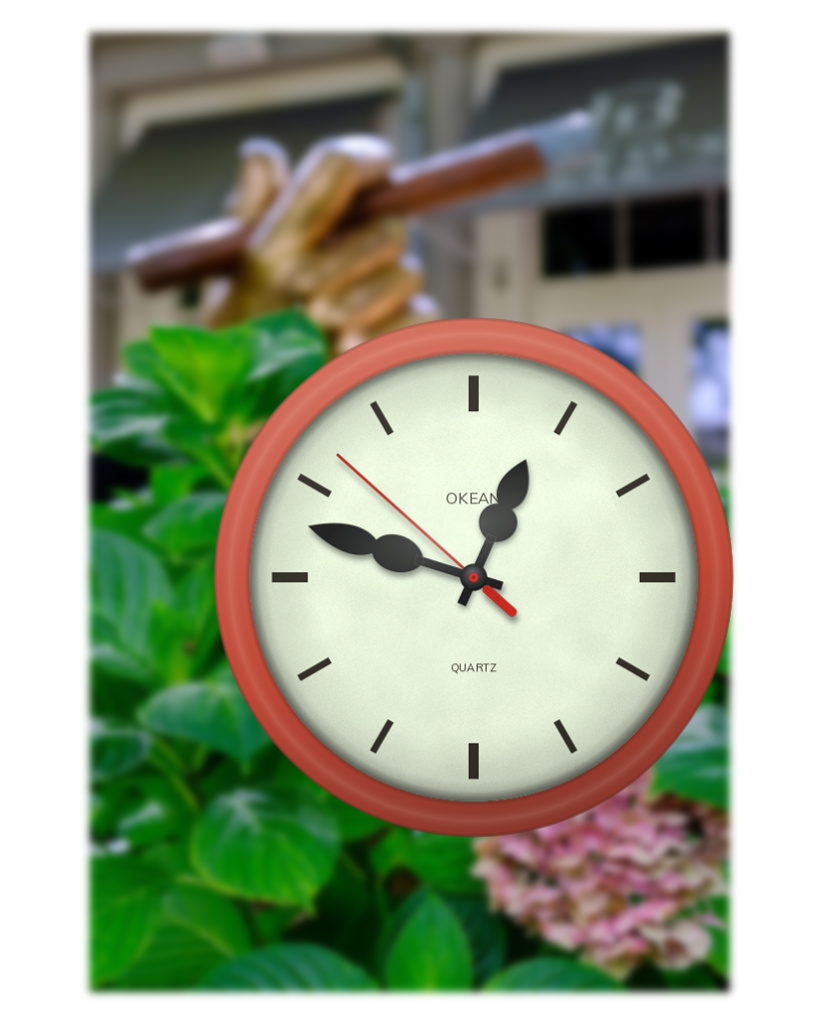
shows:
12,47,52
